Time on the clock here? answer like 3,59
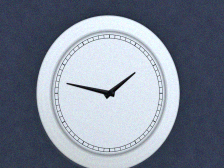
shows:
1,47
